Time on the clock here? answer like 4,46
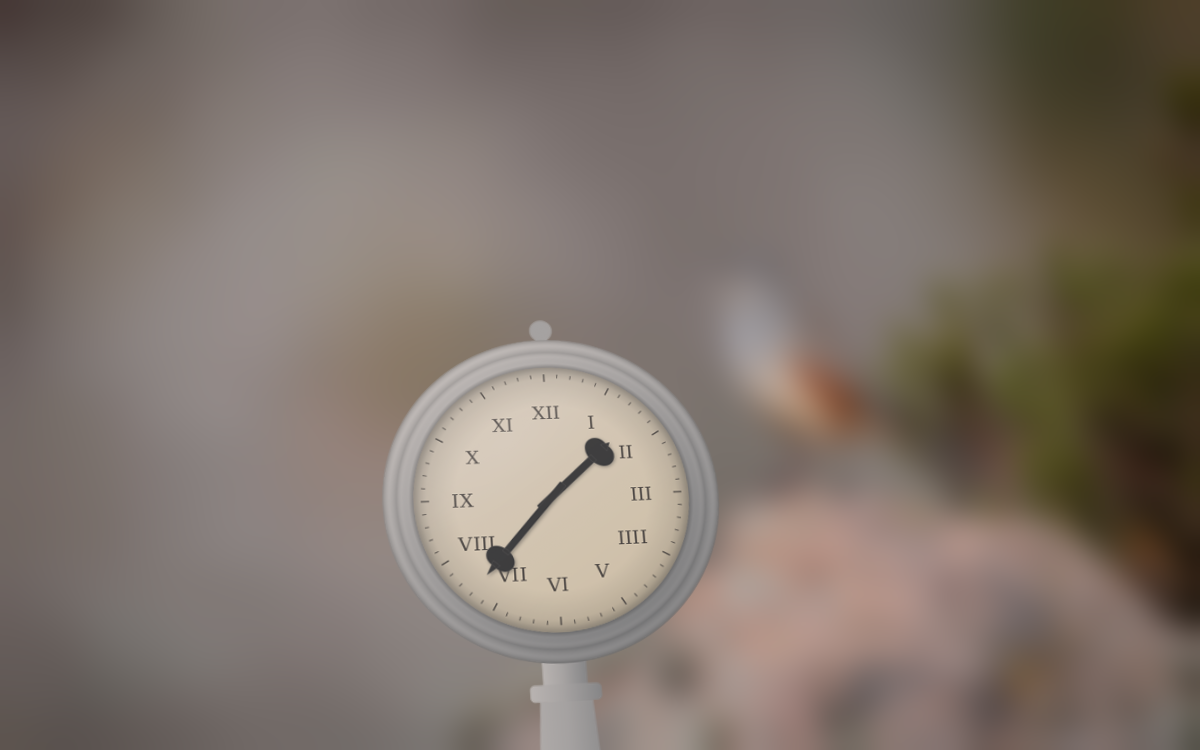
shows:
1,37
